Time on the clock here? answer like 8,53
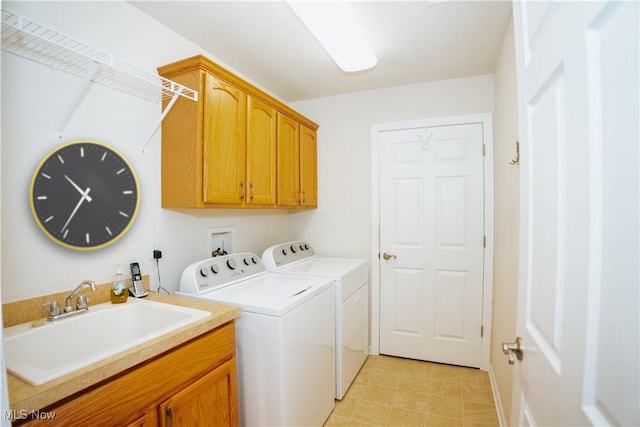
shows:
10,36
